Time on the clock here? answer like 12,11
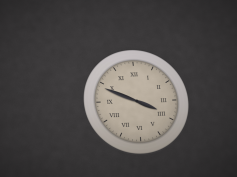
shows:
3,49
